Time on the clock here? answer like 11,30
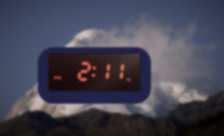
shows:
2,11
